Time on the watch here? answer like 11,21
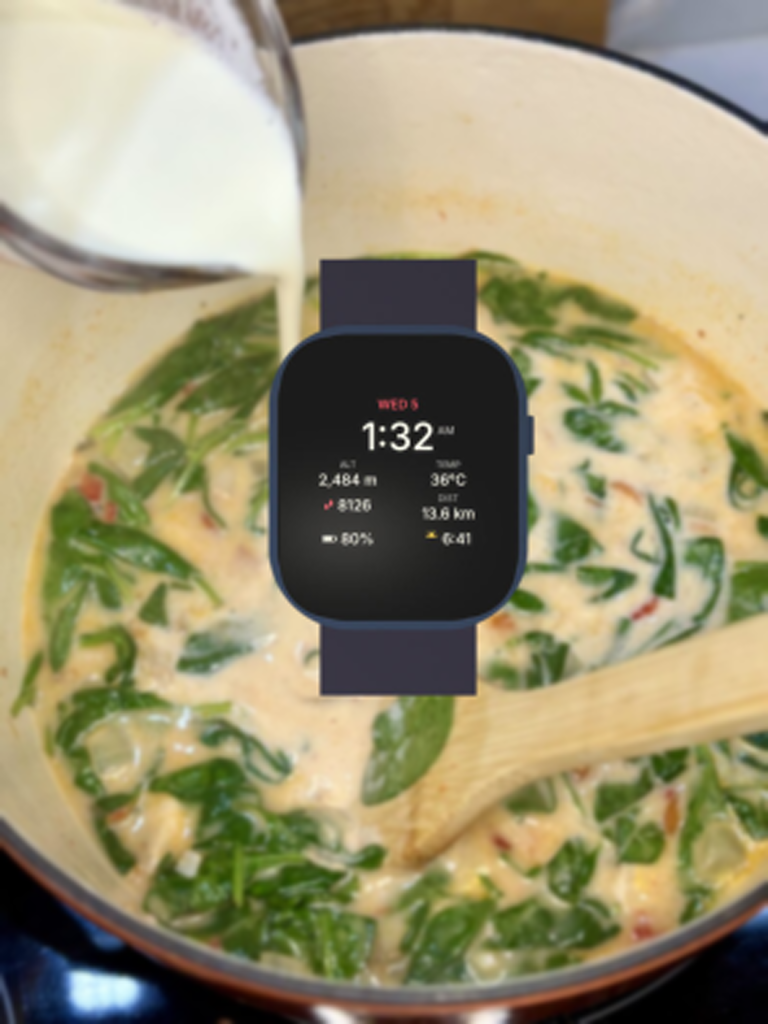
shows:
1,32
